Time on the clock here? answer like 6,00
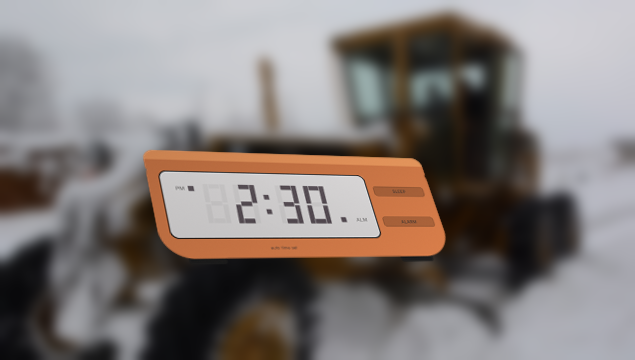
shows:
2,30
